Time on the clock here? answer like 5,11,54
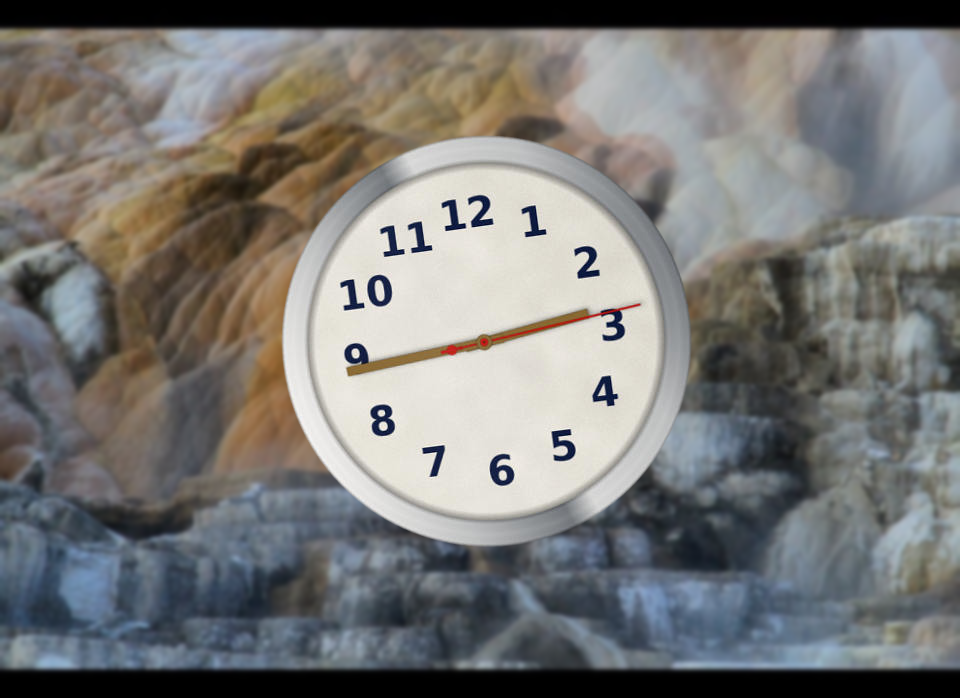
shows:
2,44,14
